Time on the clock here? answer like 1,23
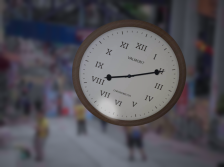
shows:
8,10
